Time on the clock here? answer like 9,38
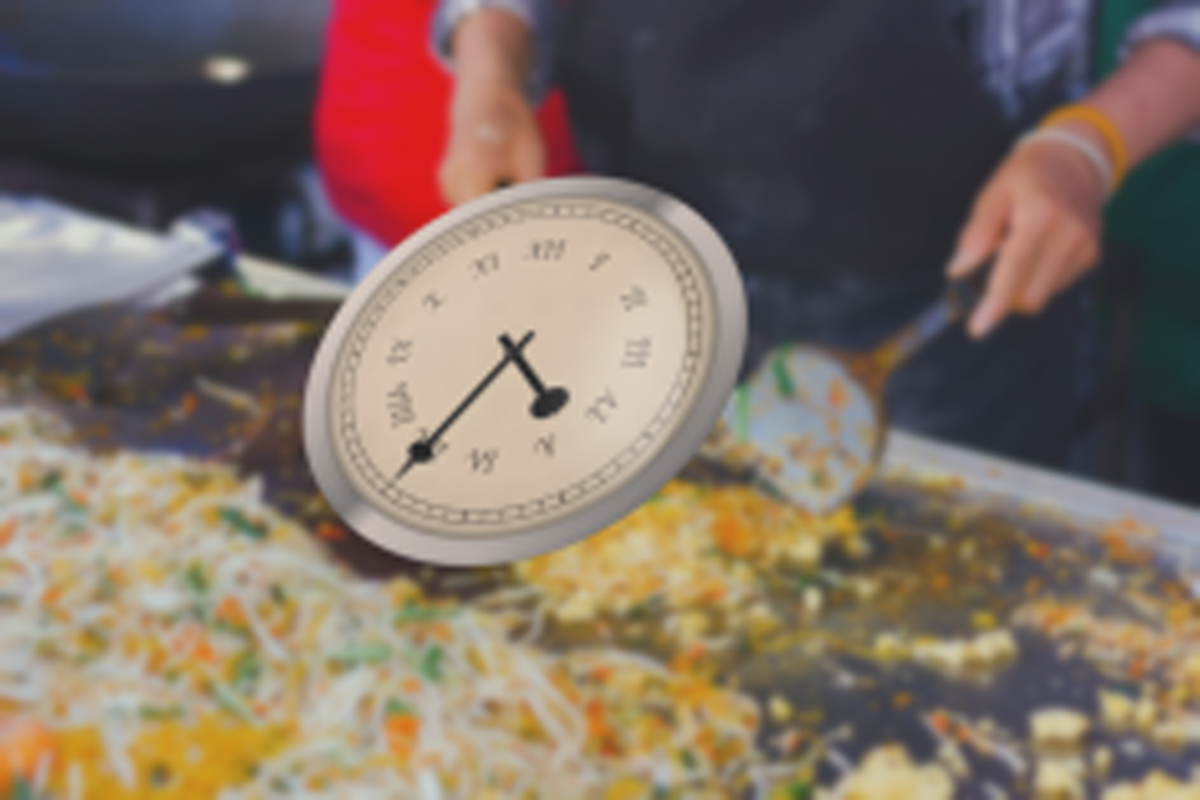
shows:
4,35
